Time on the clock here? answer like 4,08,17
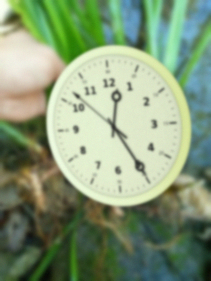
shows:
12,24,52
